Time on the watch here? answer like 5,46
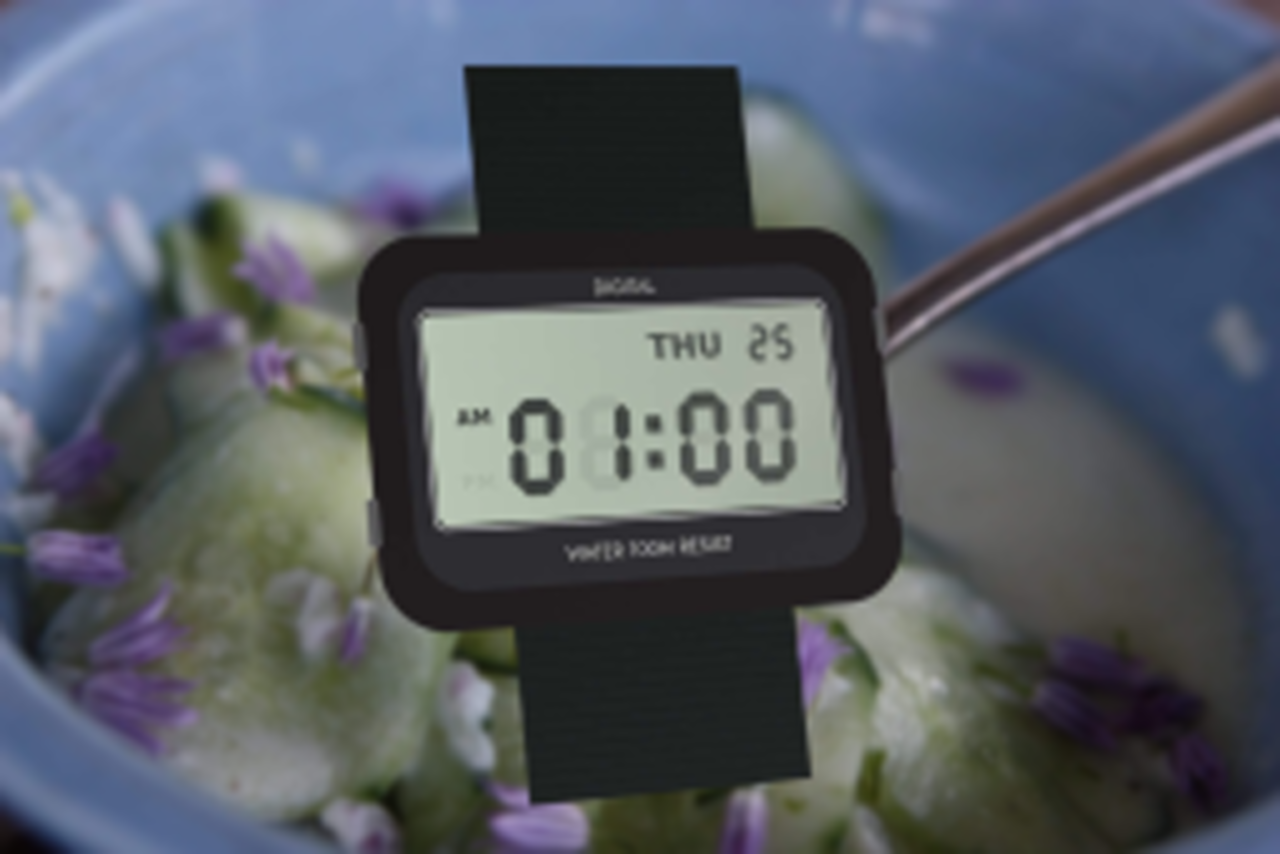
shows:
1,00
